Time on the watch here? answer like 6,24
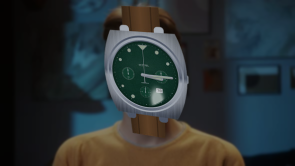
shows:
3,15
